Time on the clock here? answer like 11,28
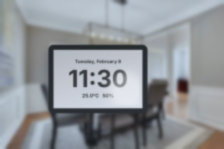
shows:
11,30
